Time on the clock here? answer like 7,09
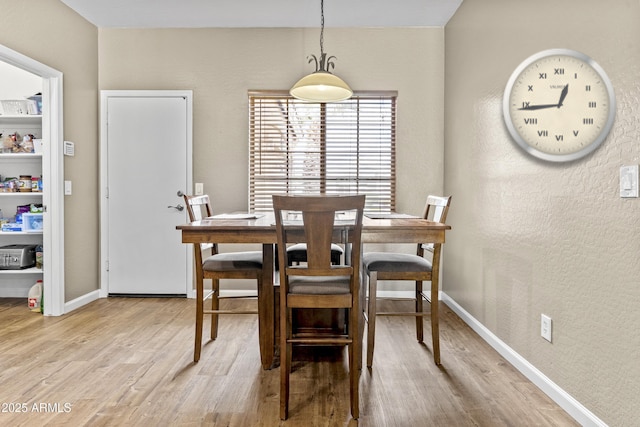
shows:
12,44
